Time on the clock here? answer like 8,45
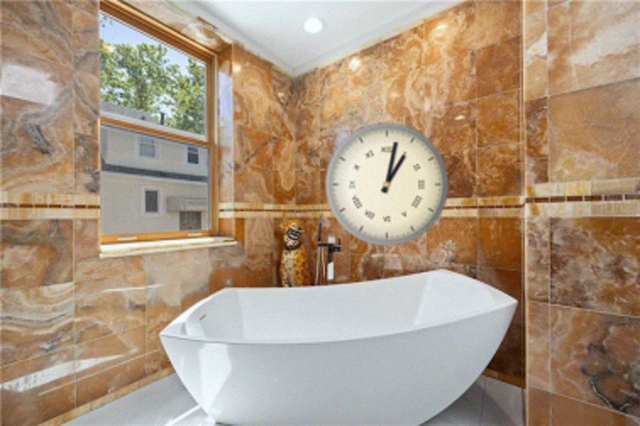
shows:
1,02
